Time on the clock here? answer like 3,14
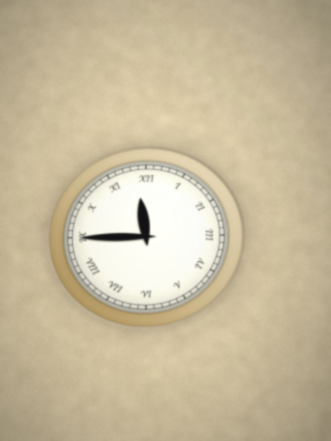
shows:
11,45
